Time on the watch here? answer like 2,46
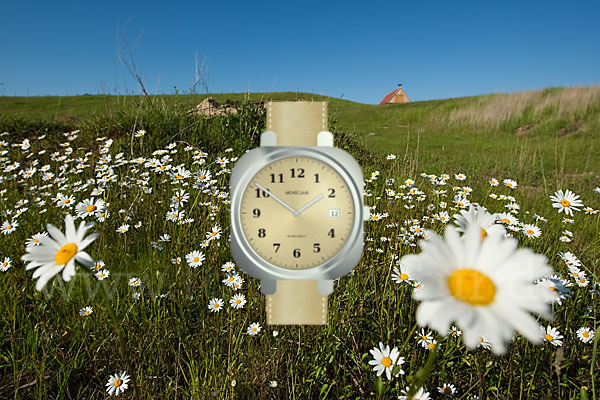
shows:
1,51
